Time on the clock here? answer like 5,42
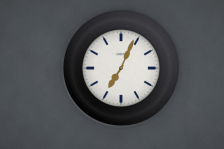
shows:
7,04
